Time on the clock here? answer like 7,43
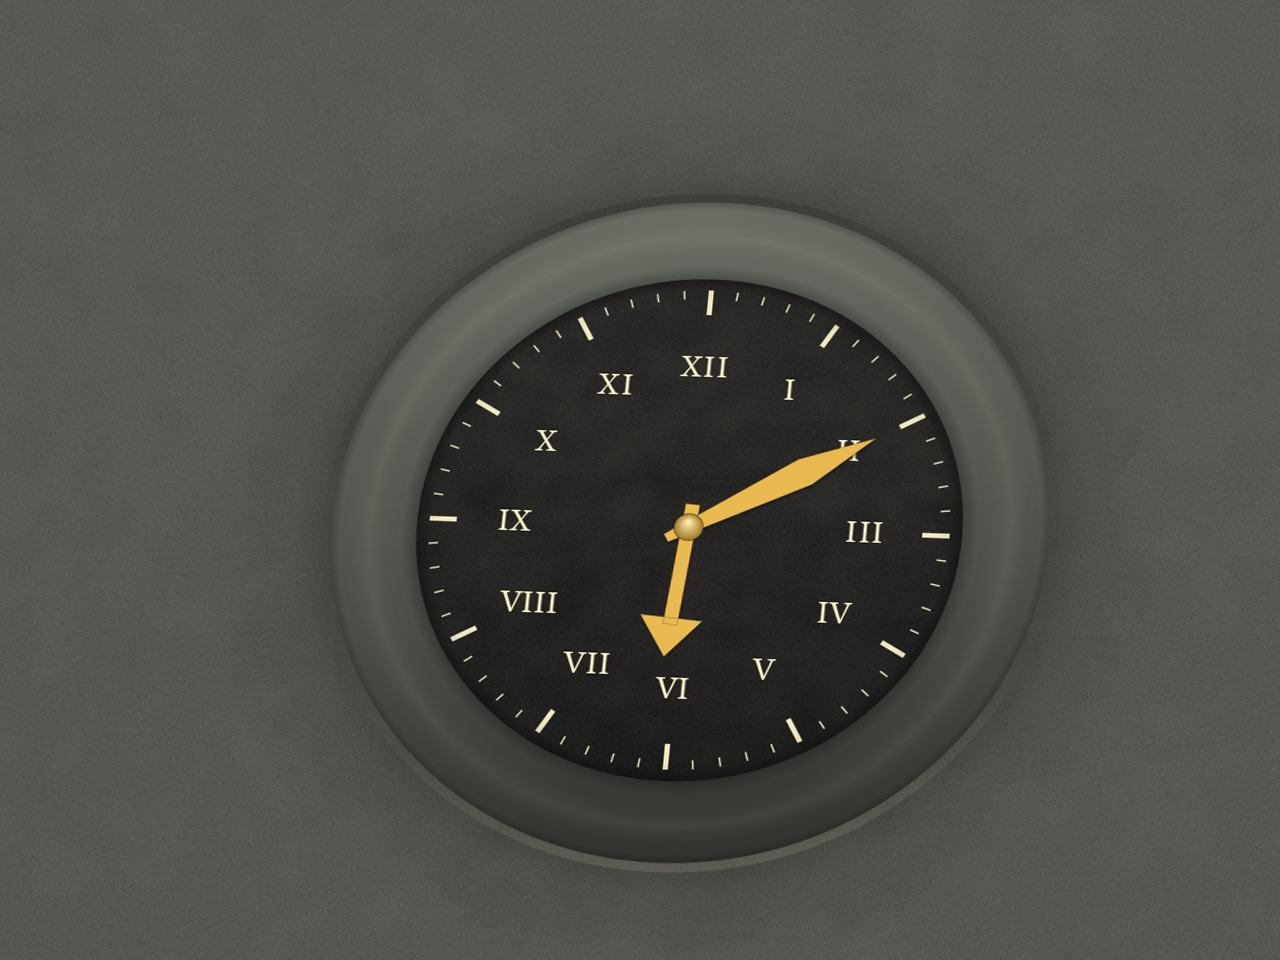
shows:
6,10
